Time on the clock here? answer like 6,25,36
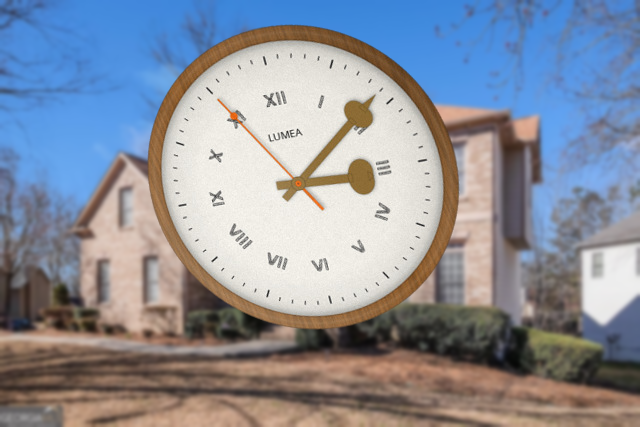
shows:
3,08,55
